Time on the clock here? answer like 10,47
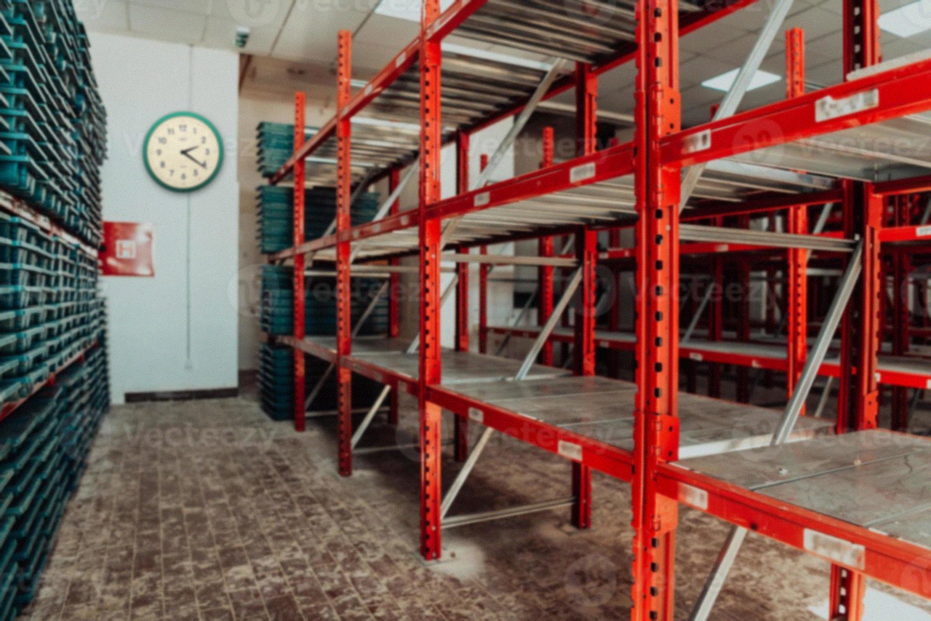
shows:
2,21
